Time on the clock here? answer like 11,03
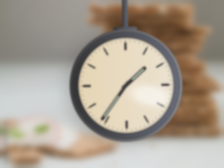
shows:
1,36
